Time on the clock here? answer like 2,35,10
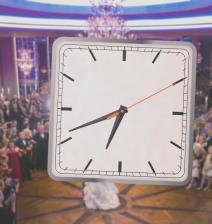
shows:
6,41,10
